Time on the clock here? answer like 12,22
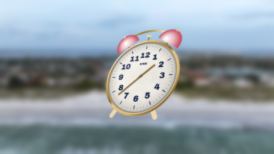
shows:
1,38
